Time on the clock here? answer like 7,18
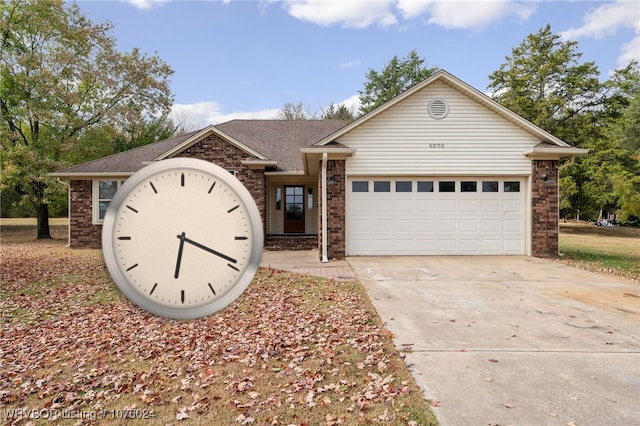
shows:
6,19
